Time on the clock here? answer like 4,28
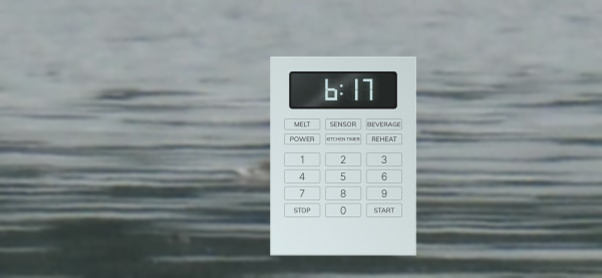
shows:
6,17
